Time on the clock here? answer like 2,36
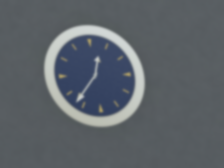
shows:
12,37
